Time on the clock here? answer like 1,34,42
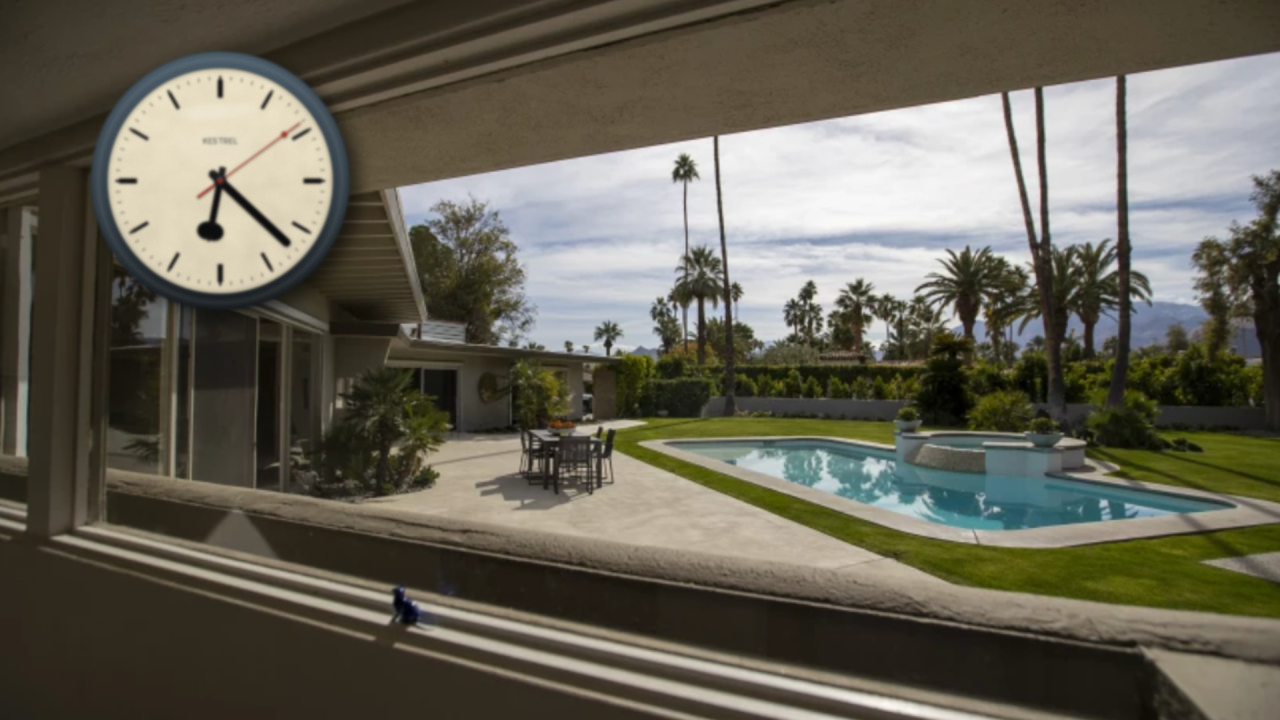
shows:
6,22,09
